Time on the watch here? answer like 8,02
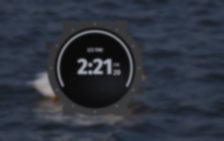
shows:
2,21
